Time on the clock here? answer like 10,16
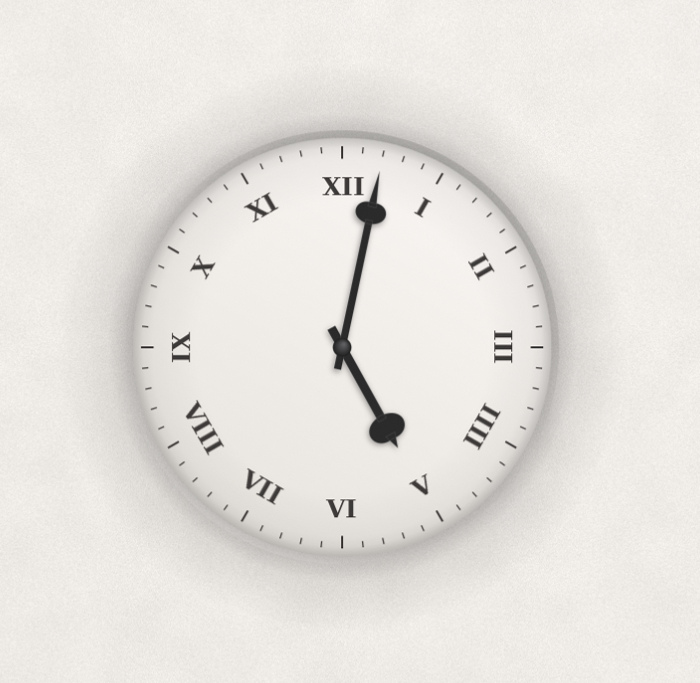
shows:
5,02
